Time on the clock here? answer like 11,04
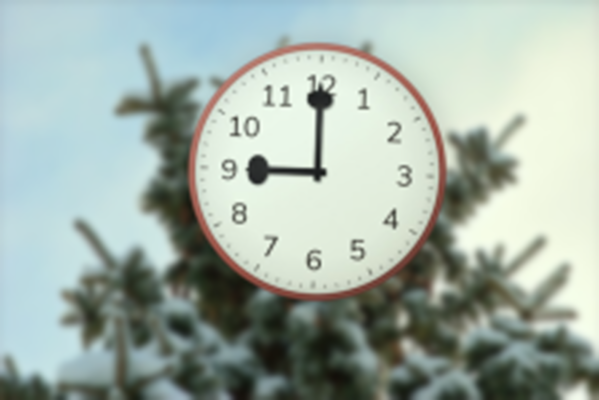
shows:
9,00
